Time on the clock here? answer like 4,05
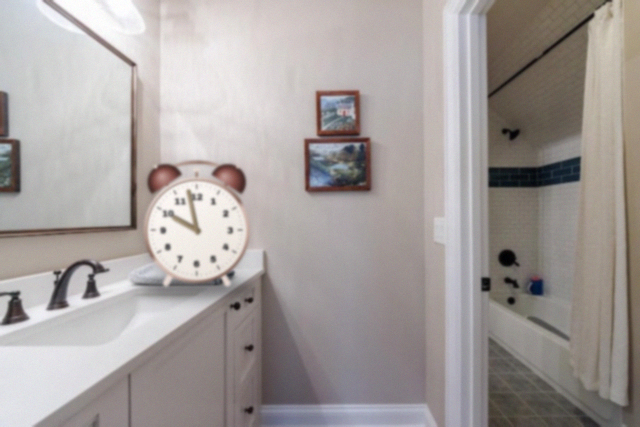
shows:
9,58
